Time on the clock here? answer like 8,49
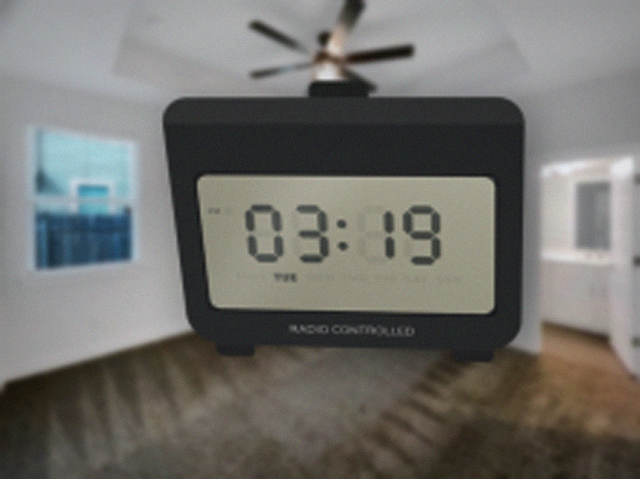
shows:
3,19
